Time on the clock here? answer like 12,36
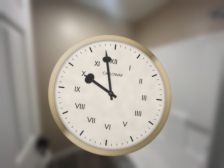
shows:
9,58
